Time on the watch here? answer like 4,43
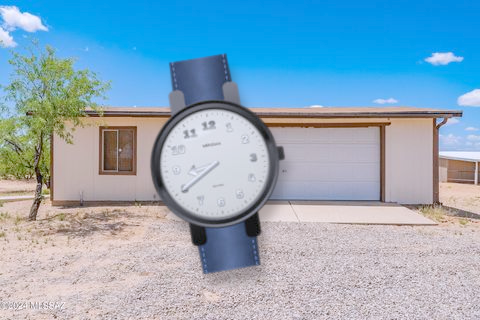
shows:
8,40
